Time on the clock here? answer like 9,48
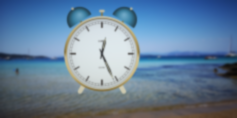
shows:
12,26
